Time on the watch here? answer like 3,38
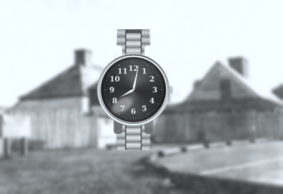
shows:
8,02
